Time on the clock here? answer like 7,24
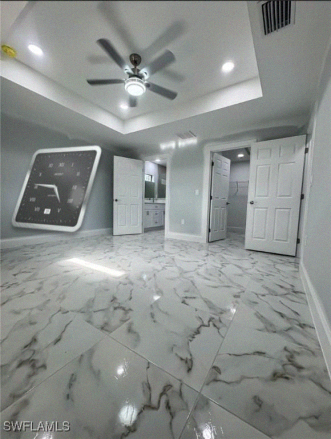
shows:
4,46
